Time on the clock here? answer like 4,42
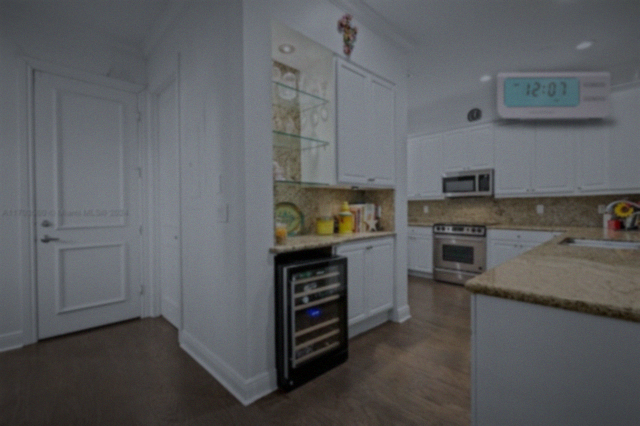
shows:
12,07
